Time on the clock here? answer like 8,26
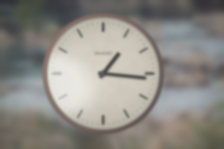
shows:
1,16
